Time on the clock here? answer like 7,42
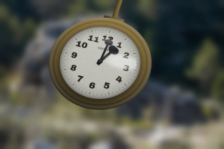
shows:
1,01
